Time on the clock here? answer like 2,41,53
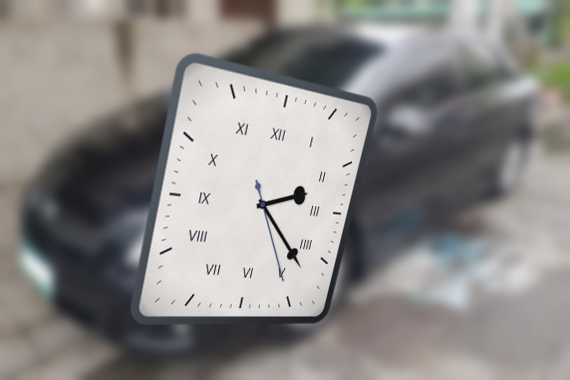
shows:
2,22,25
